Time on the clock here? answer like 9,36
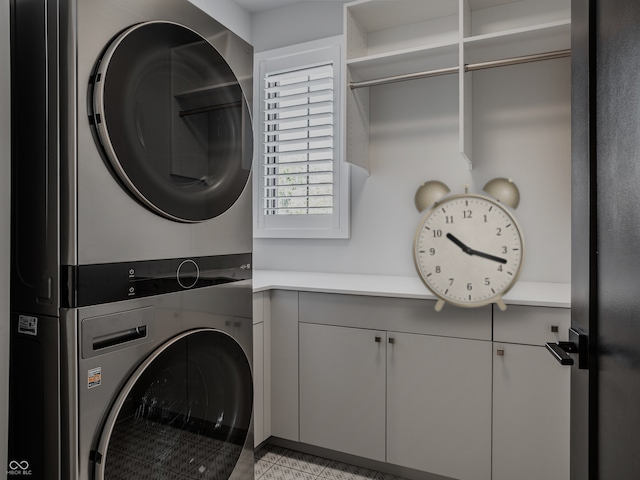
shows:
10,18
